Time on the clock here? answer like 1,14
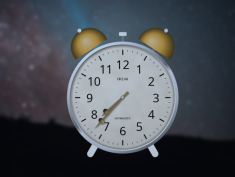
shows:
7,37
